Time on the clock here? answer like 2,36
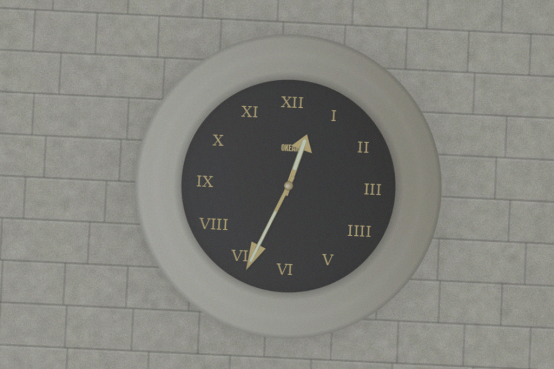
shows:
12,34
